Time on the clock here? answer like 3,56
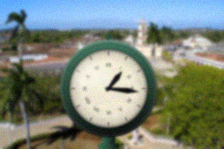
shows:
1,16
